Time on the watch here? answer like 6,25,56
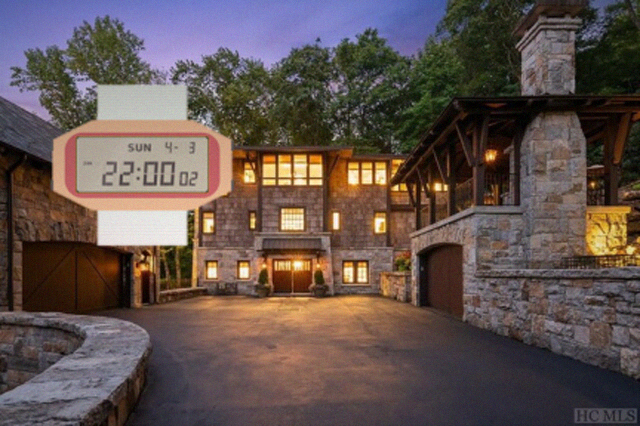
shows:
22,00,02
